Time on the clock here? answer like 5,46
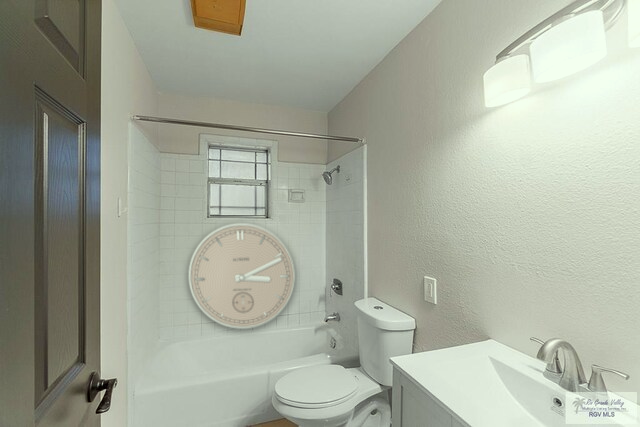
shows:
3,11
